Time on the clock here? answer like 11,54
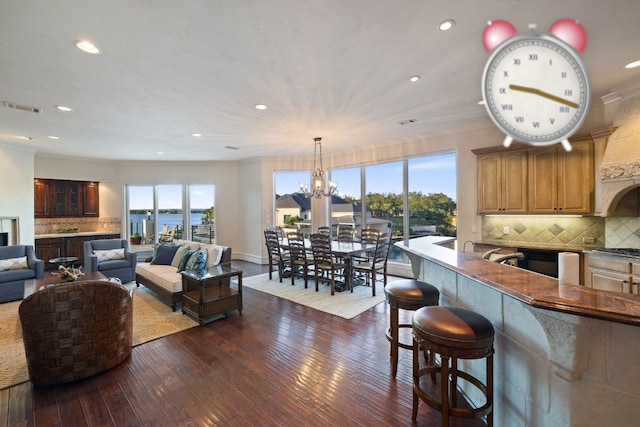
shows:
9,18
